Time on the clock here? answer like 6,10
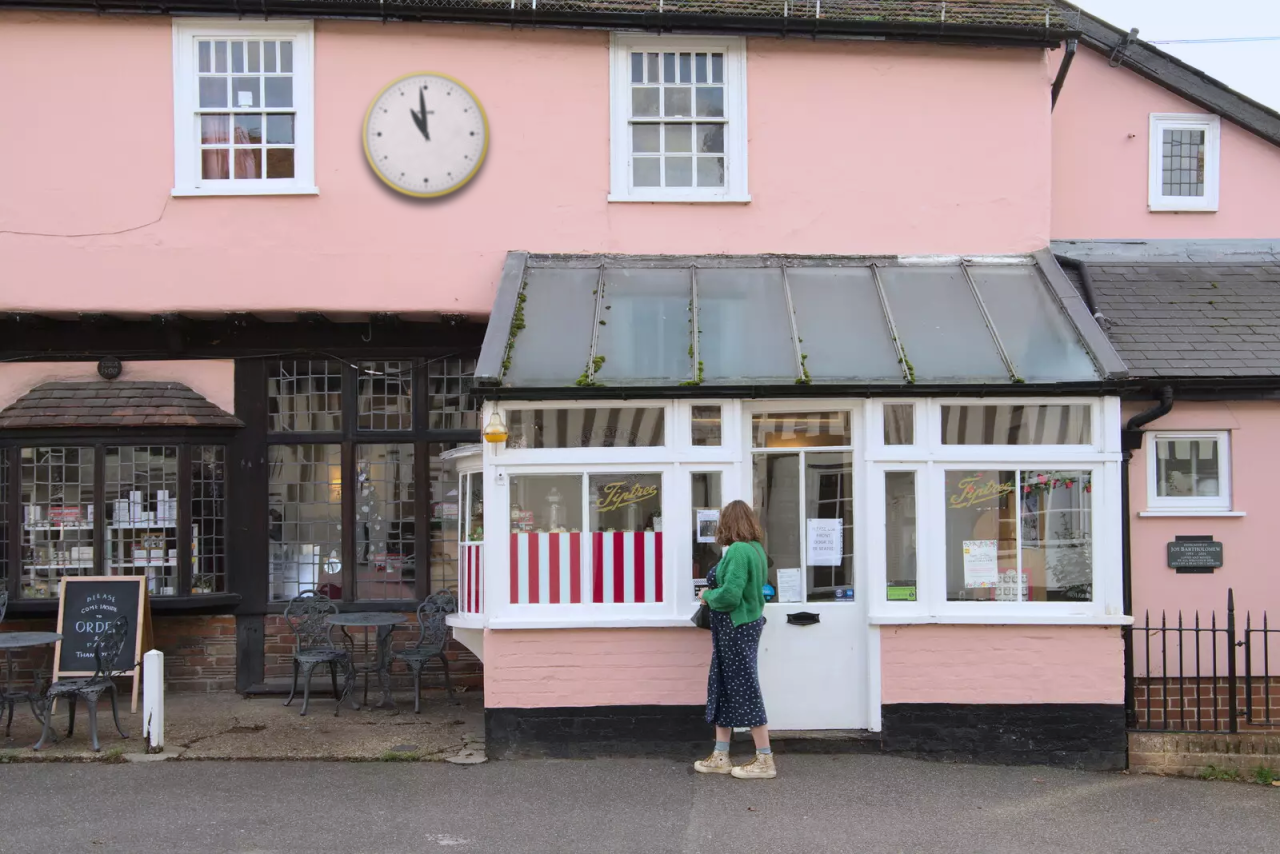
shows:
10,59
